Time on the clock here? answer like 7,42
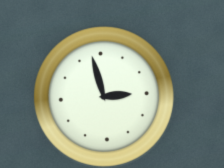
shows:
2,58
